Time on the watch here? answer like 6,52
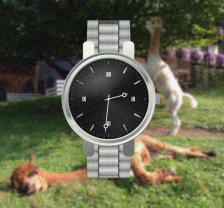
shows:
2,31
